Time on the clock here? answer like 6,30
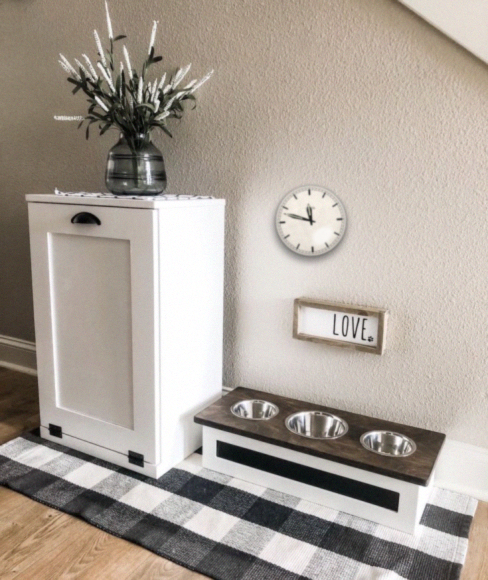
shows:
11,48
